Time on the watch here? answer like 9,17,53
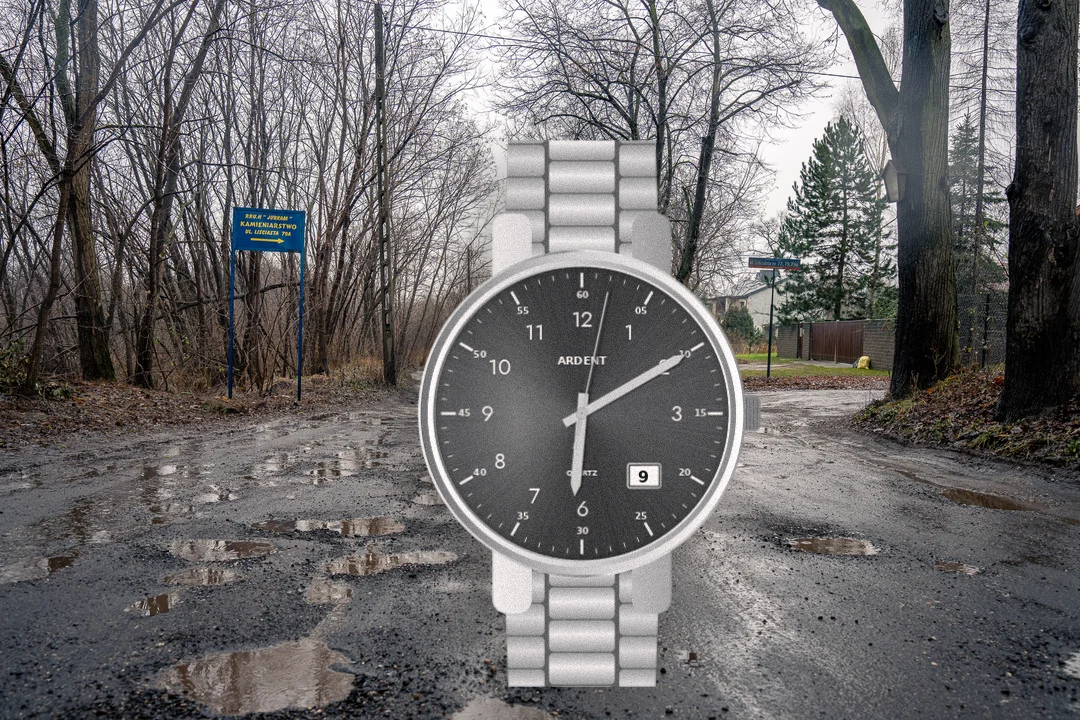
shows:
6,10,02
